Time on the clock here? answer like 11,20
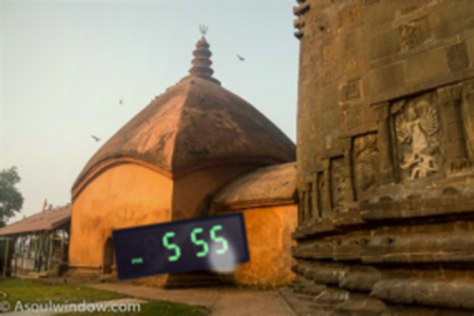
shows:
5,55
